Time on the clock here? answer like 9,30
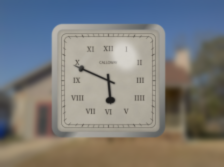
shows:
5,49
